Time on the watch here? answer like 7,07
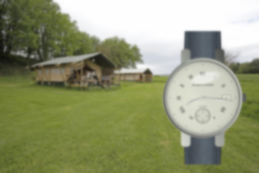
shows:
8,16
